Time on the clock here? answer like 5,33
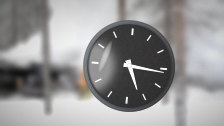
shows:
5,16
